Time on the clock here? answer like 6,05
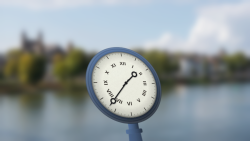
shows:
1,37
